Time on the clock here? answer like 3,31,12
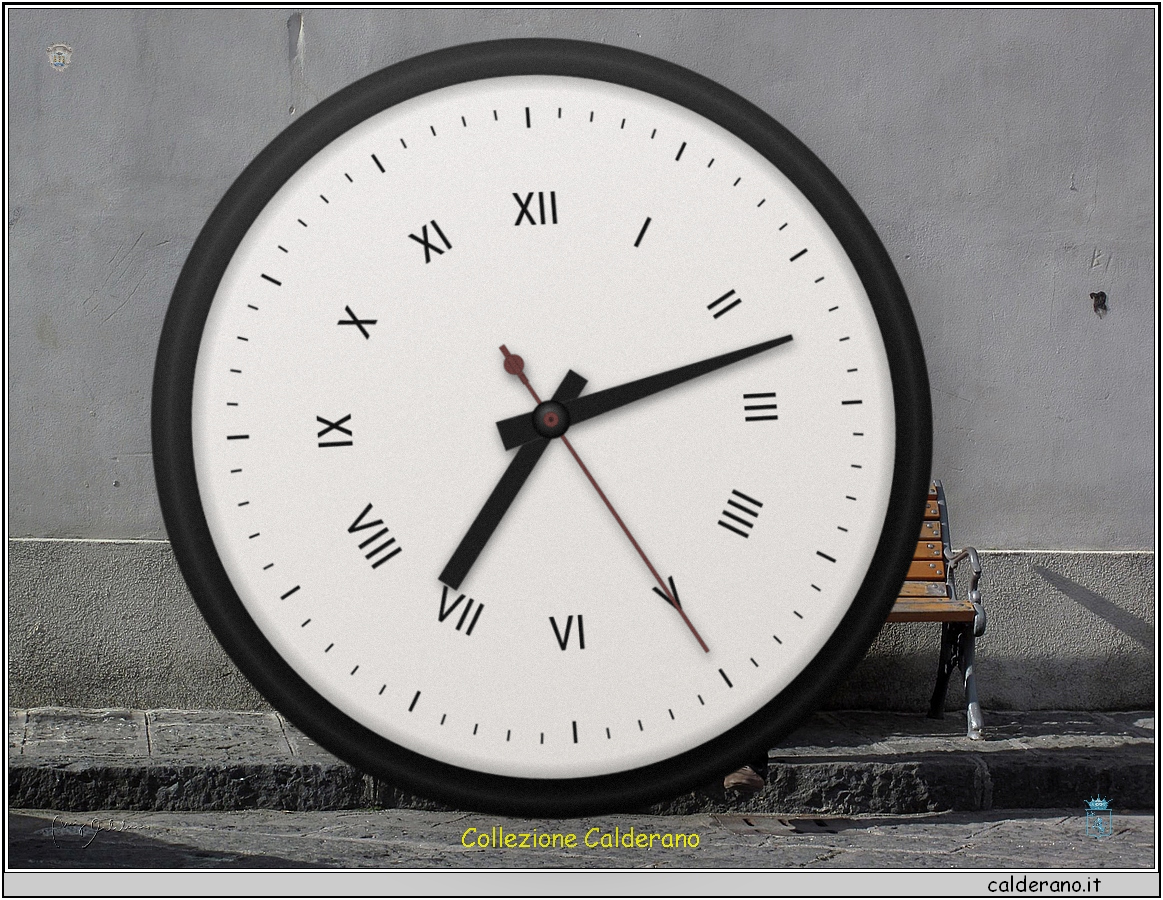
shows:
7,12,25
